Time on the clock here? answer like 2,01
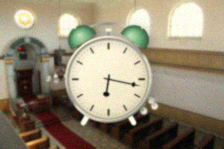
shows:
6,17
